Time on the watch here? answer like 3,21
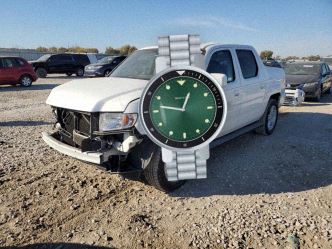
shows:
12,47
